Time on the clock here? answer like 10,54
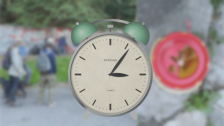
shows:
3,06
